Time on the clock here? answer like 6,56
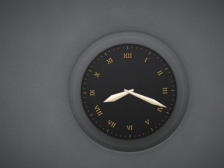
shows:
8,19
